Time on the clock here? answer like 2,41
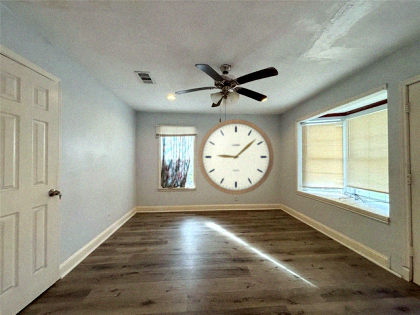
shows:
9,08
